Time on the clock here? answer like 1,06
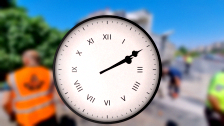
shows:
2,10
